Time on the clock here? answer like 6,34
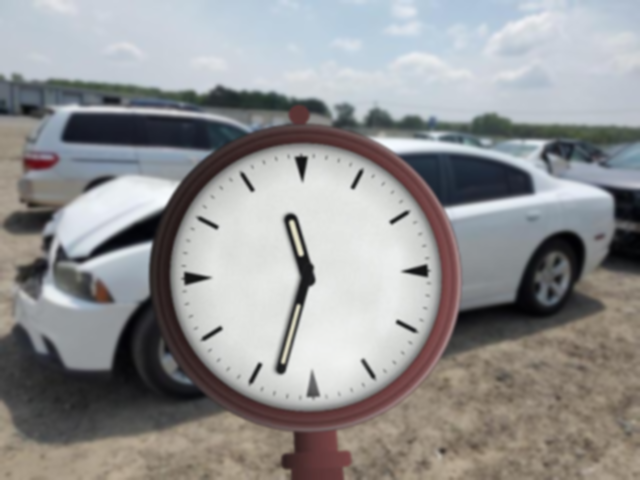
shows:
11,33
